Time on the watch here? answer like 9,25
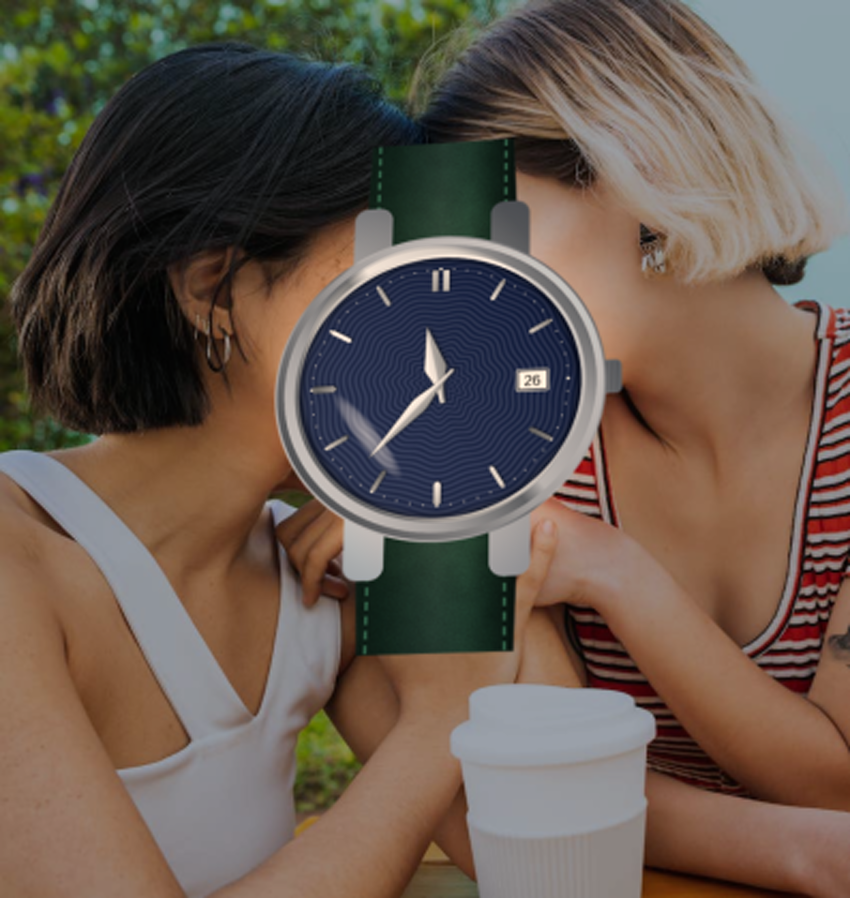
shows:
11,37
